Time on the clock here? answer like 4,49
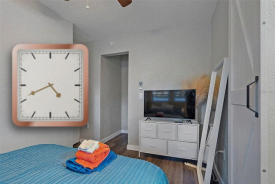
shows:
4,41
